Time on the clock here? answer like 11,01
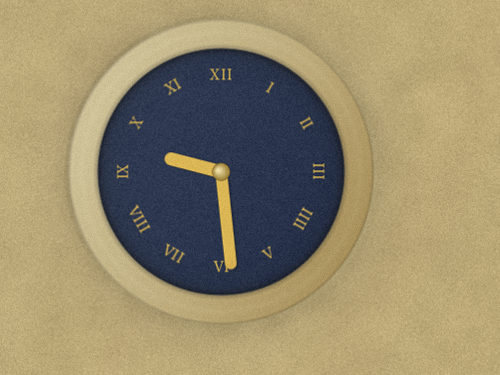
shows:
9,29
